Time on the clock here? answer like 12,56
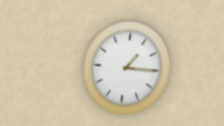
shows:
1,15
